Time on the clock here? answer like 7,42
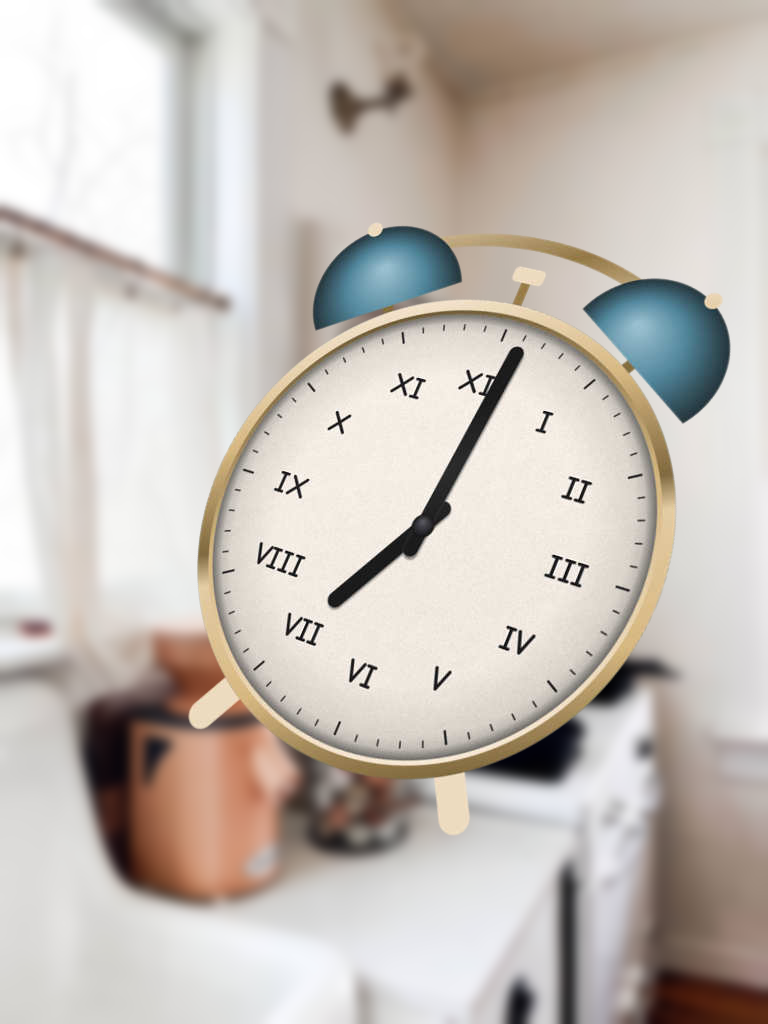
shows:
7,01
